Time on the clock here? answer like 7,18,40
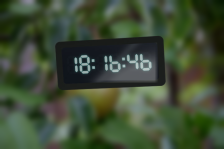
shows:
18,16,46
